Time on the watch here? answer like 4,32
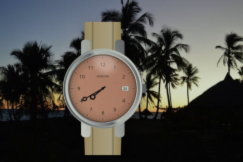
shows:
7,40
